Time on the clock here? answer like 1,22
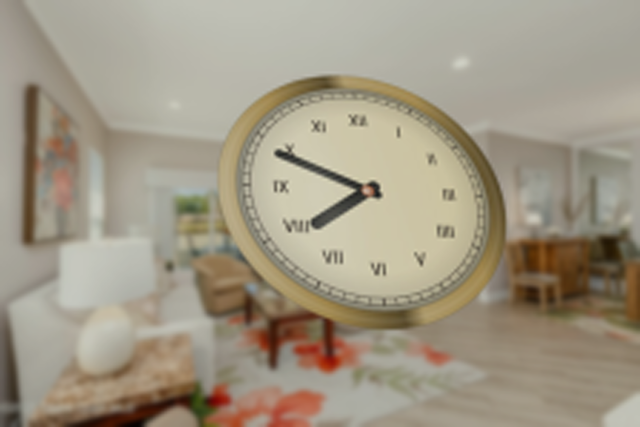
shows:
7,49
